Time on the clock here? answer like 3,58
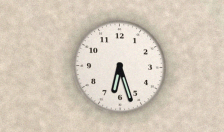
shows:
6,27
